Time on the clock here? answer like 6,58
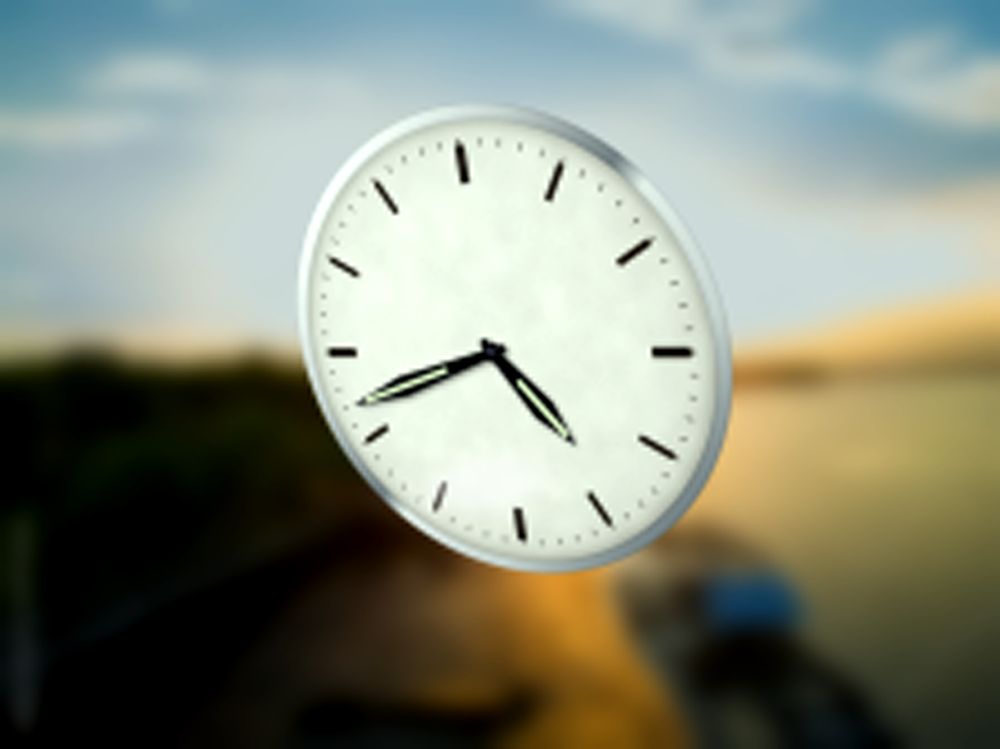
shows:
4,42
